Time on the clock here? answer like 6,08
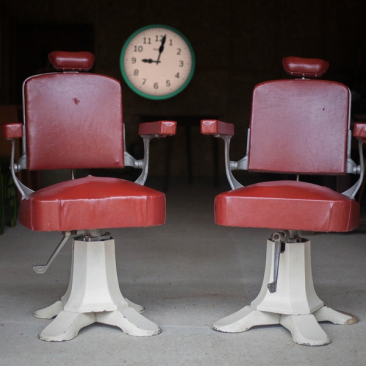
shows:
9,02
